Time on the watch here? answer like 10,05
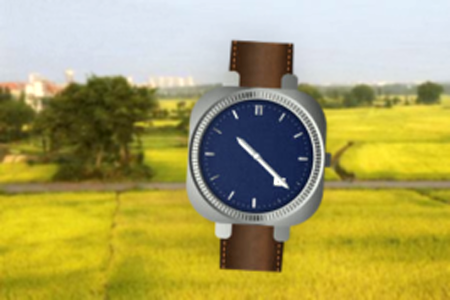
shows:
10,22
